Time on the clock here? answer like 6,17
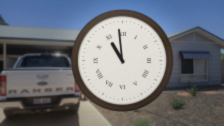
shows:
10,59
